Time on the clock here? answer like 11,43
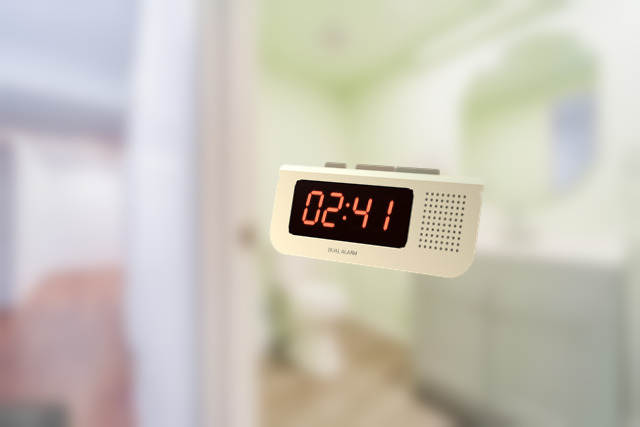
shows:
2,41
